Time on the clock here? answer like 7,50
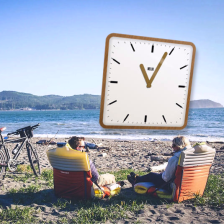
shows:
11,04
